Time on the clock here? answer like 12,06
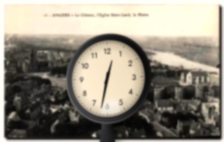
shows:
12,32
